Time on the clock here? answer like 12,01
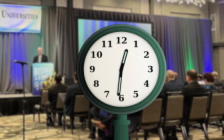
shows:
12,31
